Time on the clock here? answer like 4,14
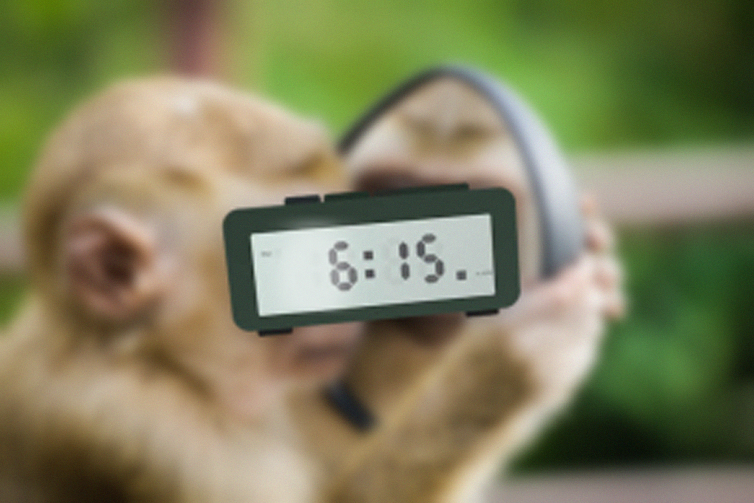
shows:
6,15
